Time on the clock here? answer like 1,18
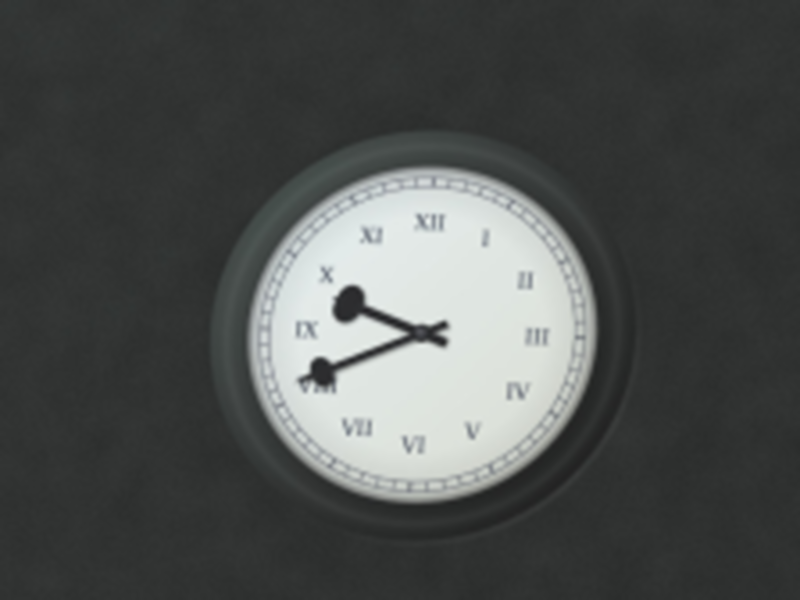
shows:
9,41
